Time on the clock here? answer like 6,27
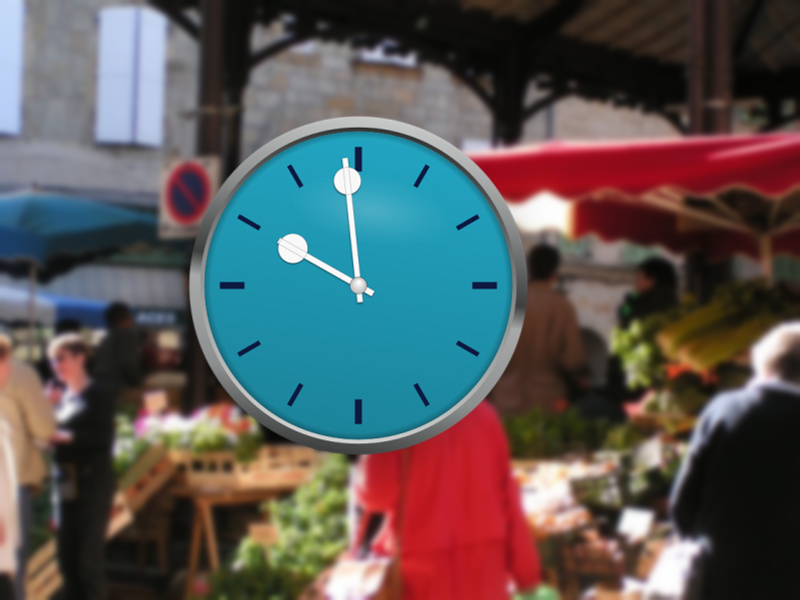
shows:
9,59
